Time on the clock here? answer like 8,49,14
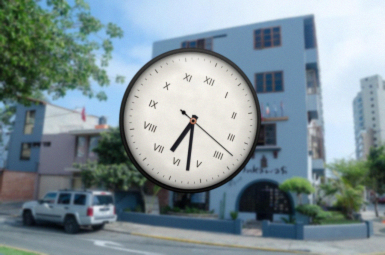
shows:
6,27,18
